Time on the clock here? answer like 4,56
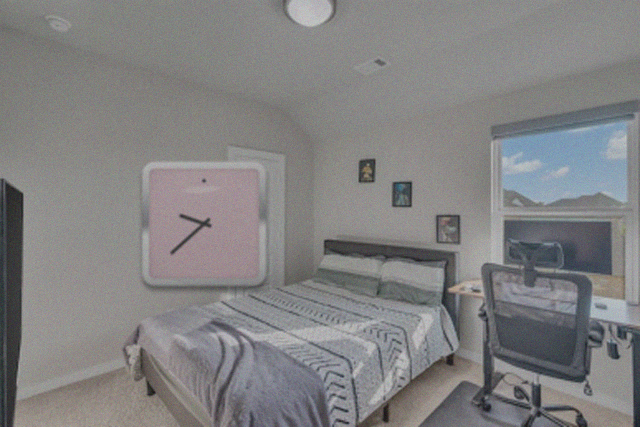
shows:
9,38
